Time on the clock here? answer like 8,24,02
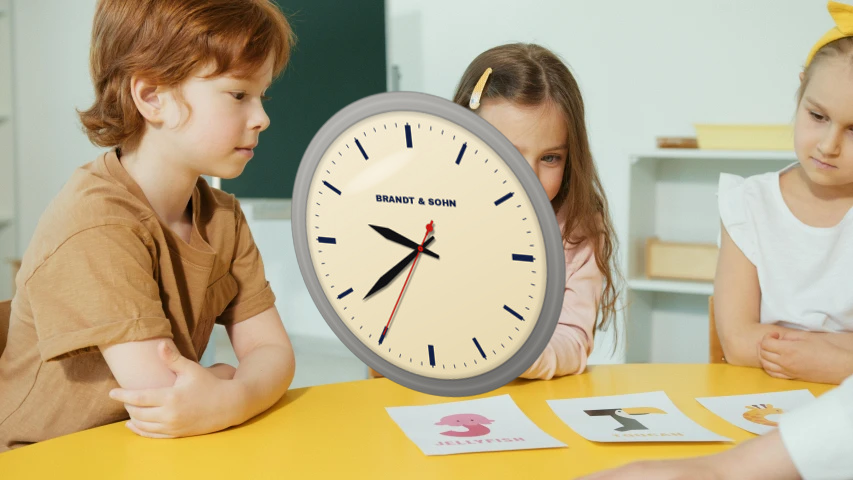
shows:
9,38,35
